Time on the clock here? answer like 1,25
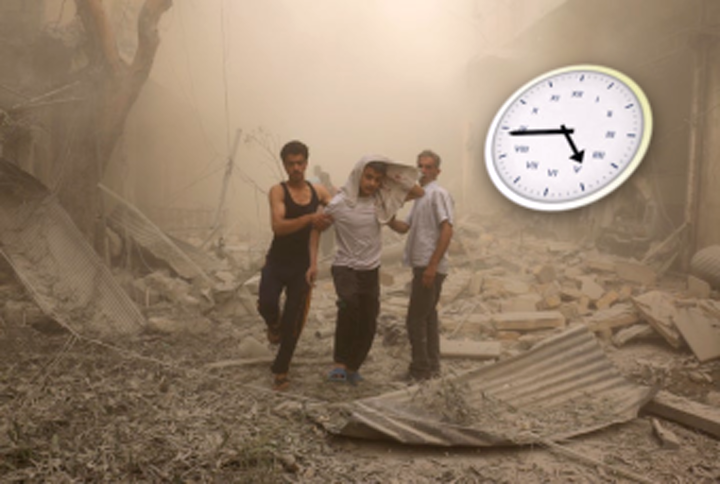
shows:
4,44
